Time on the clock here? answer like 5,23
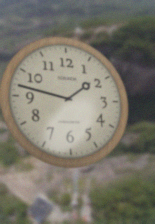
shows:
1,47
